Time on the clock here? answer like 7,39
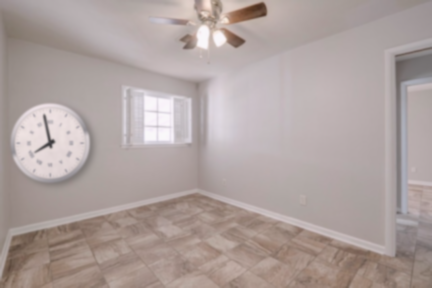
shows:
7,58
